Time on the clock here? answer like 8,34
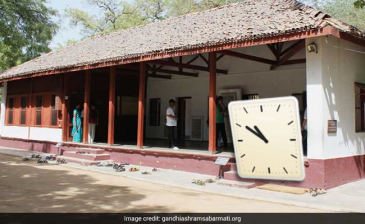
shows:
10,51
